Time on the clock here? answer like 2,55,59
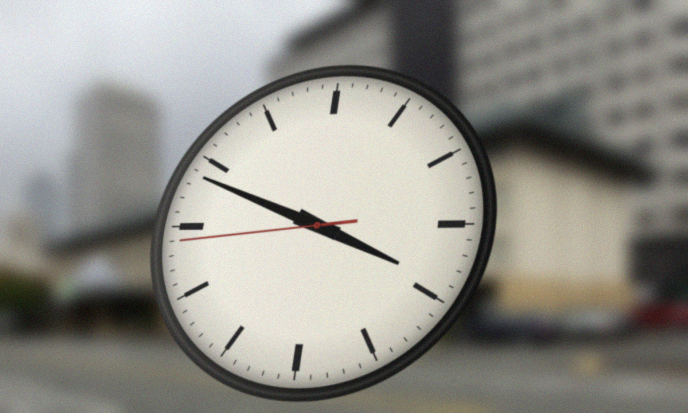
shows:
3,48,44
